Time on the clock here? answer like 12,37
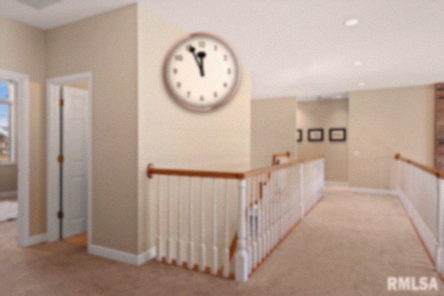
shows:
11,56
